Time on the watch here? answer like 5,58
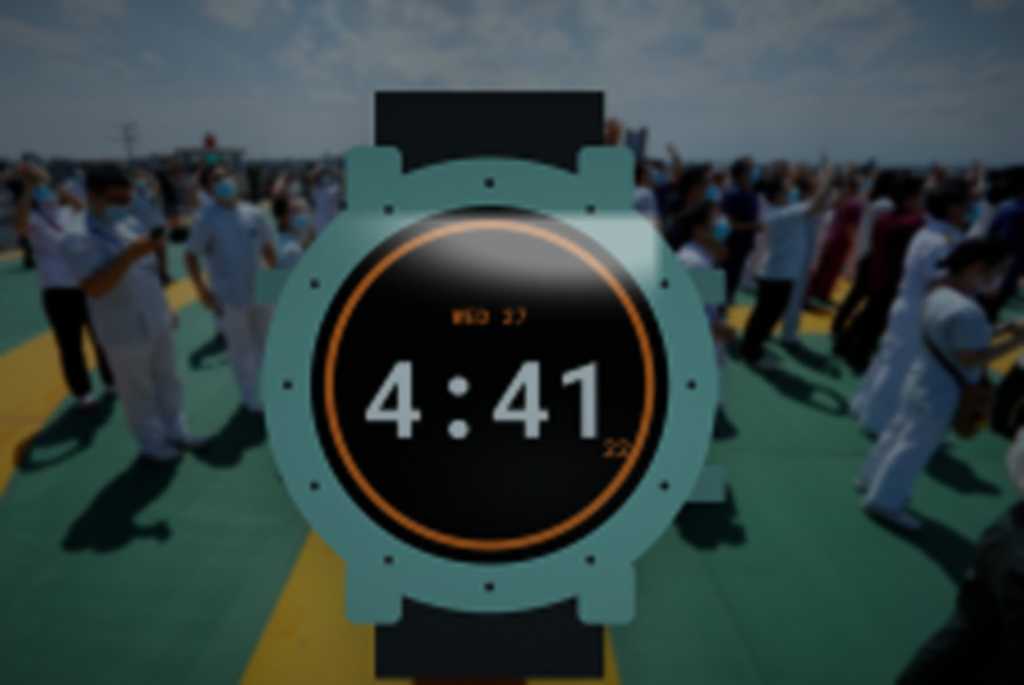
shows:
4,41
